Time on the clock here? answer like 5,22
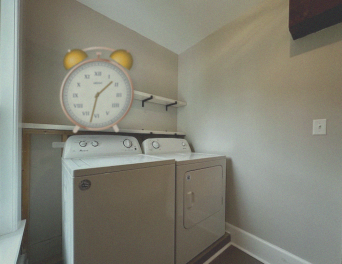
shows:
1,32
